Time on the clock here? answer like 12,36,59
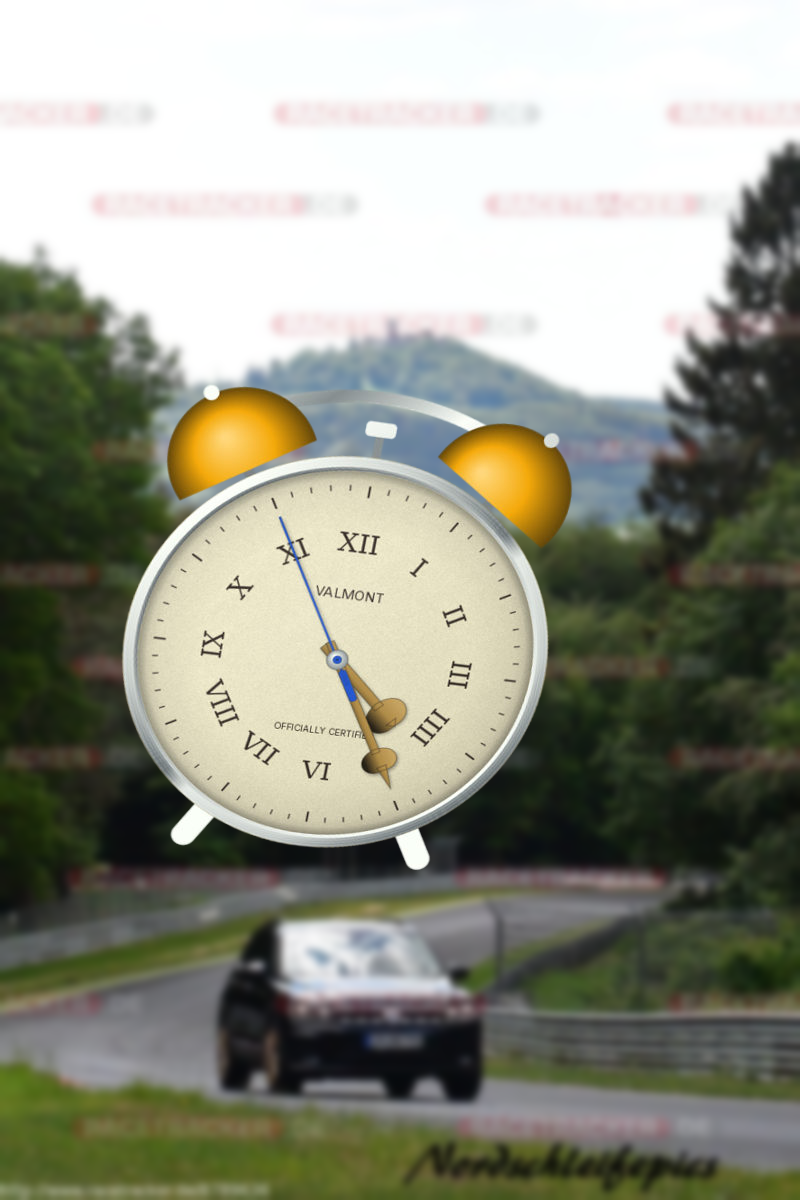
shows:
4,24,55
